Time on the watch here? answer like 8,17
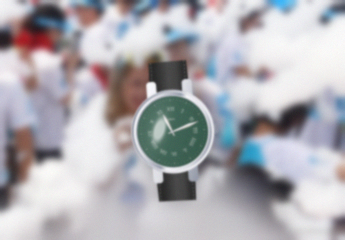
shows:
11,12
